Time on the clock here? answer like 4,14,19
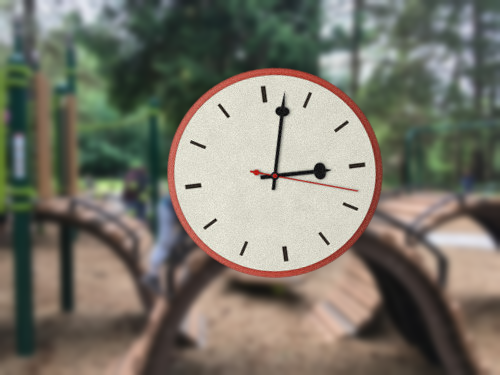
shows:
3,02,18
